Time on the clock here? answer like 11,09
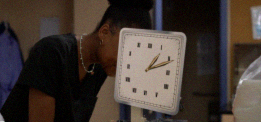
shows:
1,11
